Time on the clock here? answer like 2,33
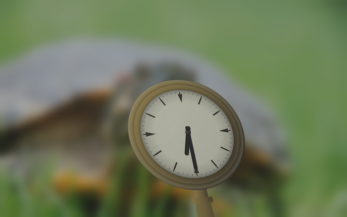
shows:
6,30
